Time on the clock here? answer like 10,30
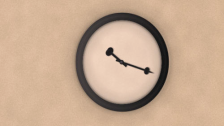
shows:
10,18
